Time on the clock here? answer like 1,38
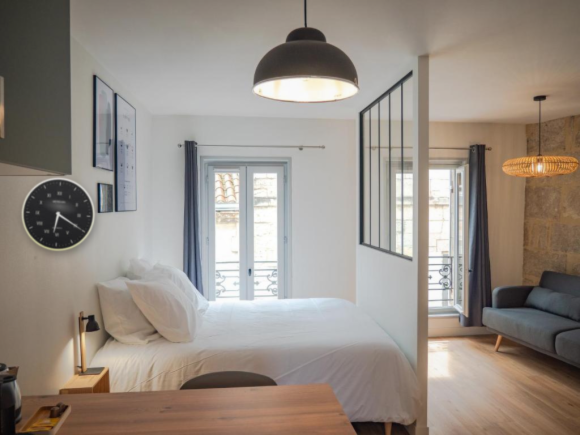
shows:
6,20
